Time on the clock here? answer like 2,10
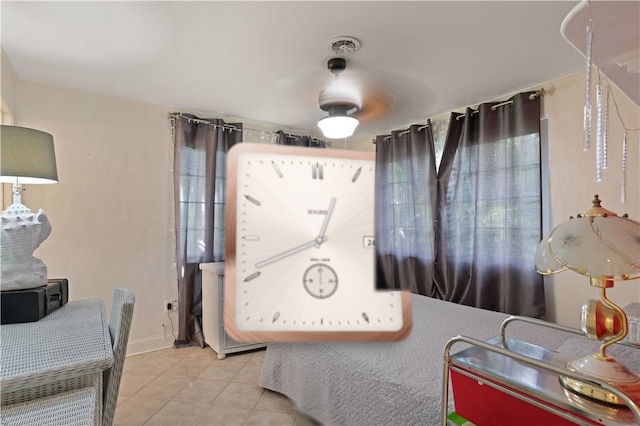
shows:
12,41
